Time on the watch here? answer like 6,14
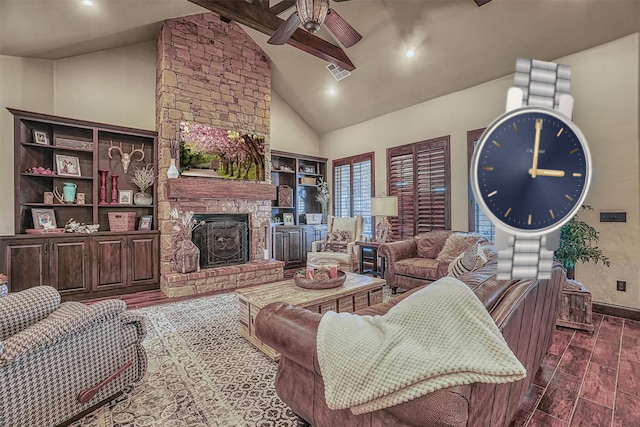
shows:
3,00
